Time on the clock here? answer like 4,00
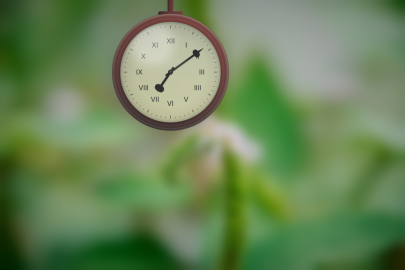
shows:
7,09
